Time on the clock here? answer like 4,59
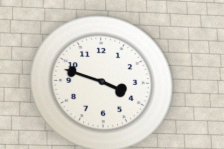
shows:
3,48
